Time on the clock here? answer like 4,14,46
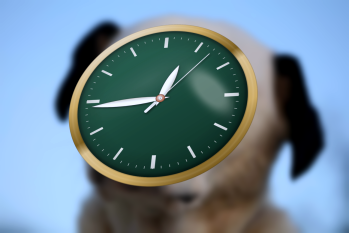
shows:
12,44,07
